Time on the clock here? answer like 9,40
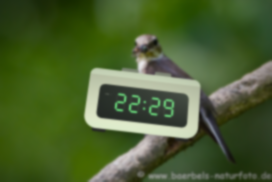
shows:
22,29
